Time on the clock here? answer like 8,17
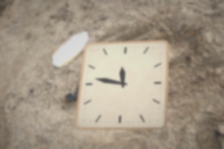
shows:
11,47
